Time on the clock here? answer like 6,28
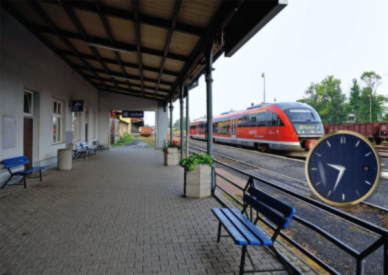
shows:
9,34
